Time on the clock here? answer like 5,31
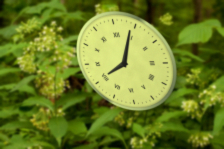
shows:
8,04
